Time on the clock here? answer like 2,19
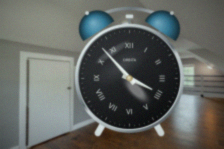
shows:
3,53
